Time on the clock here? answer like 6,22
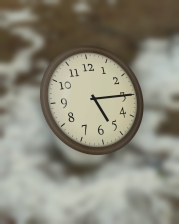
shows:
5,15
